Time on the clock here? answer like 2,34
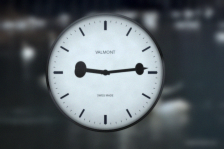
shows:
9,14
